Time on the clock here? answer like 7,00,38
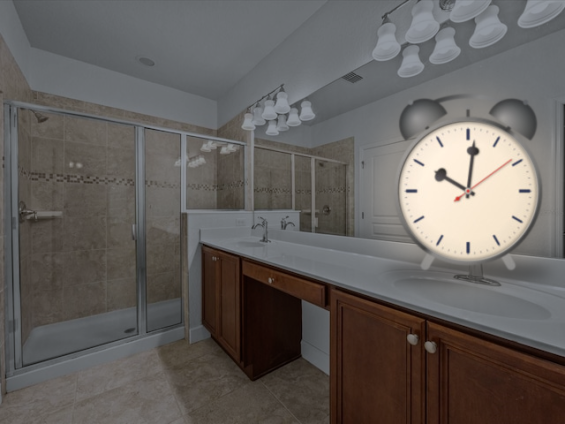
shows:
10,01,09
